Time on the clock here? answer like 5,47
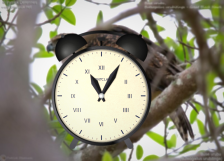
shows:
11,05
